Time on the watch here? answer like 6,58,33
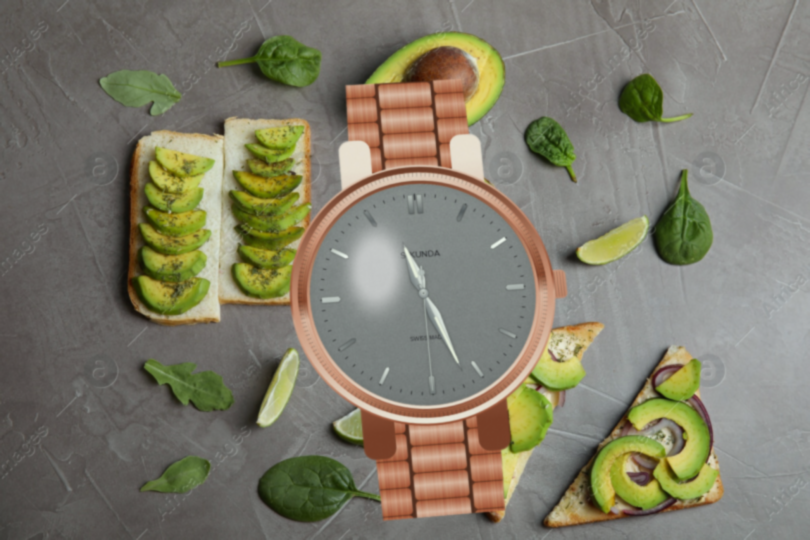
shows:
11,26,30
